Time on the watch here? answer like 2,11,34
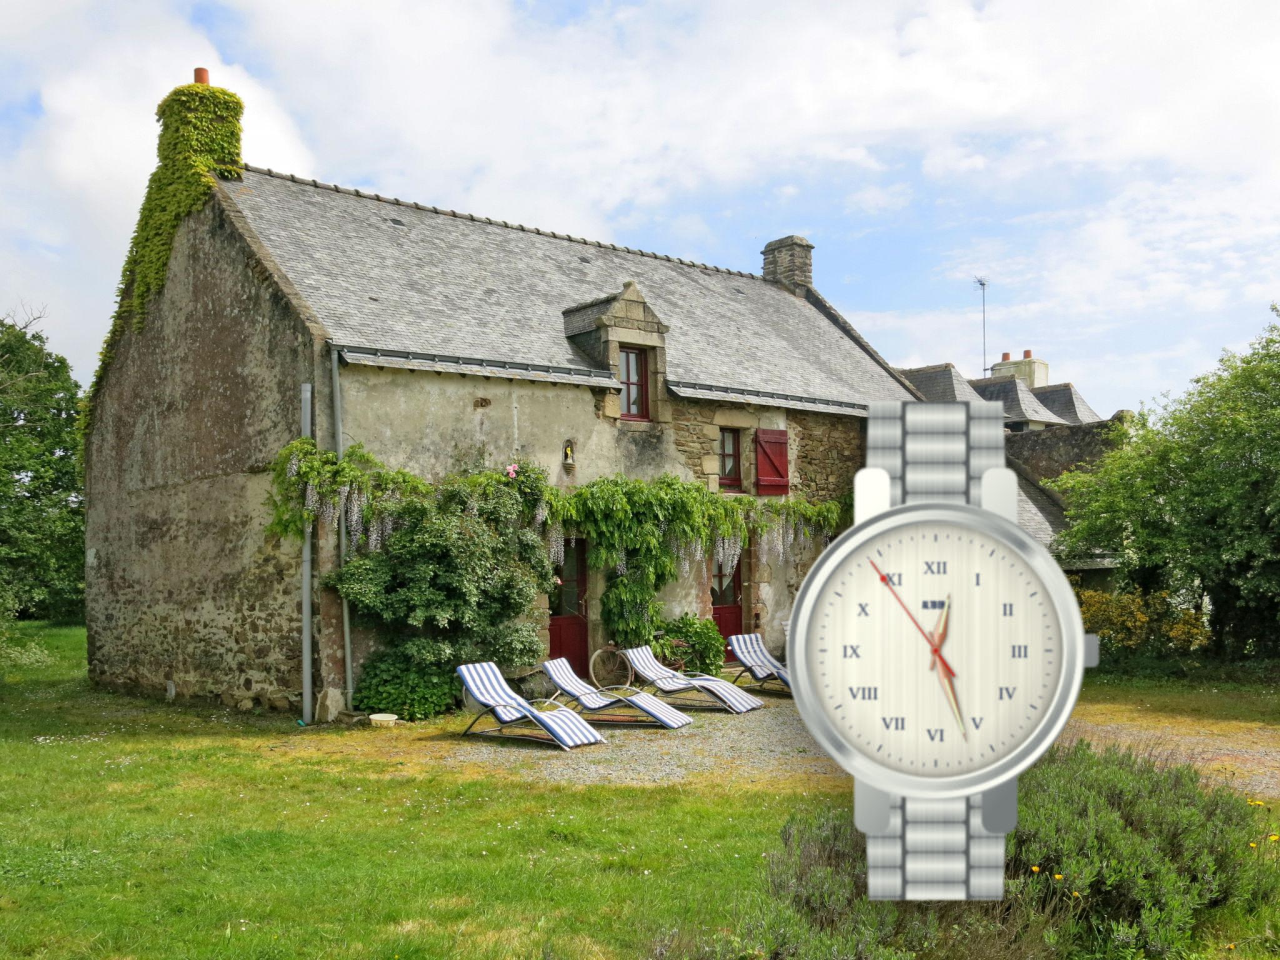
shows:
12,26,54
